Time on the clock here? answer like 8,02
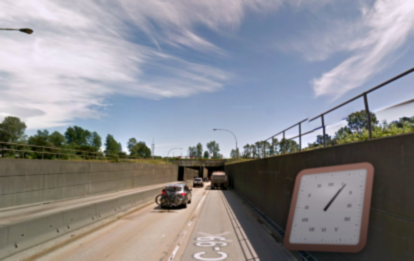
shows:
1,06
